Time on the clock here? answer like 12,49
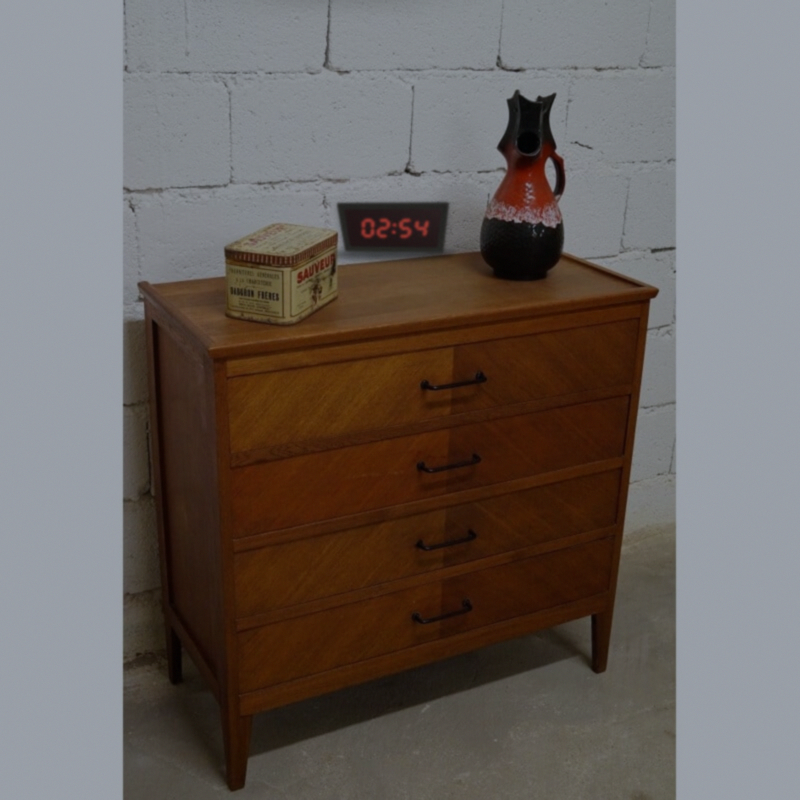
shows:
2,54
